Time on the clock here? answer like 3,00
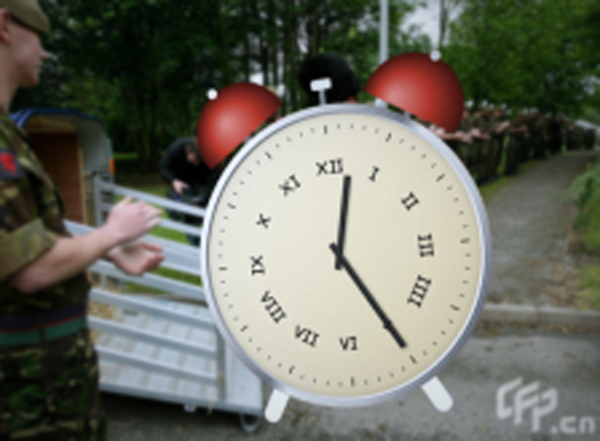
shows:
12,25
